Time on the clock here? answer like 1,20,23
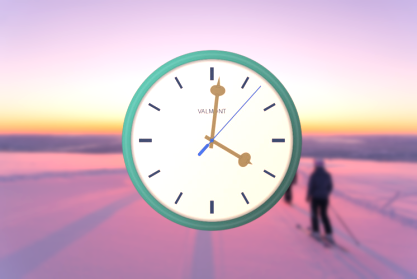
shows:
4,01,07
